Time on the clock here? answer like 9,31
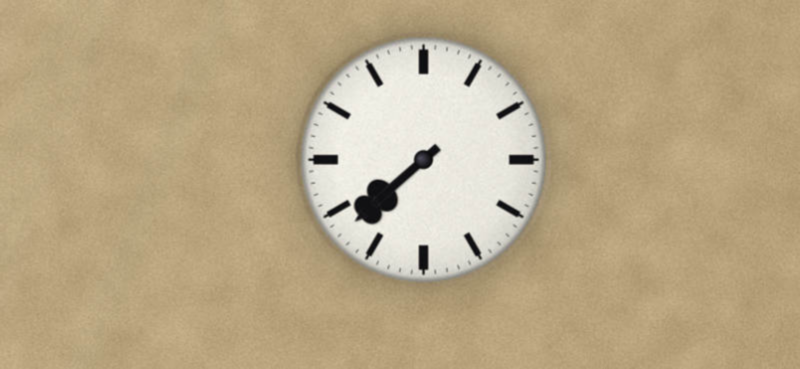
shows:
7,38
